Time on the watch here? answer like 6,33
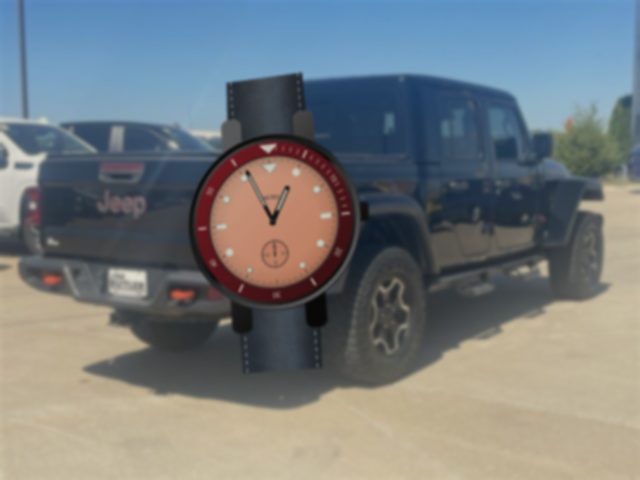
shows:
12,56
